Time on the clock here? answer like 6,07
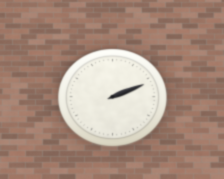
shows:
2,11
